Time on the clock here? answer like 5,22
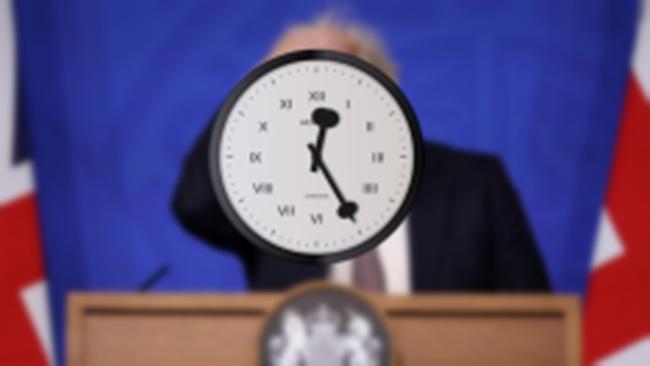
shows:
12,25
